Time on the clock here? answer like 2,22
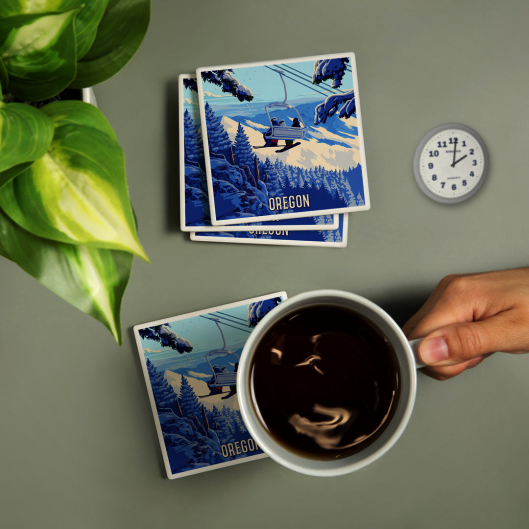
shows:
2,01
